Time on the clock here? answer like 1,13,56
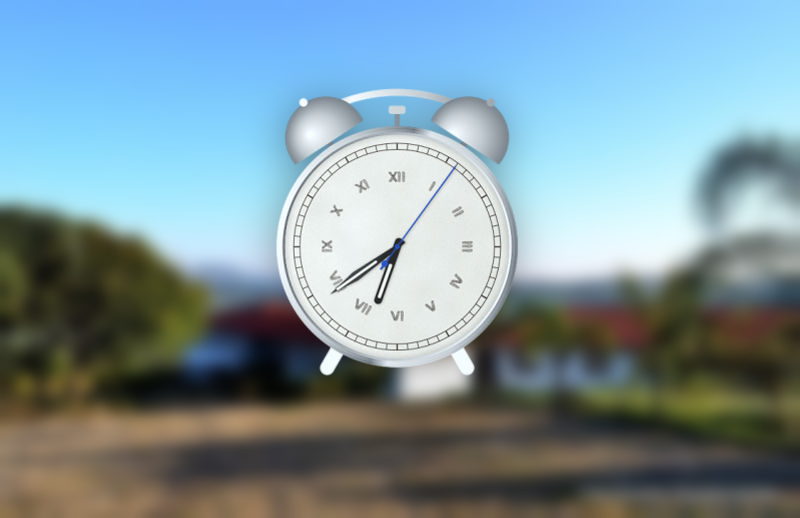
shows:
6,39,06
